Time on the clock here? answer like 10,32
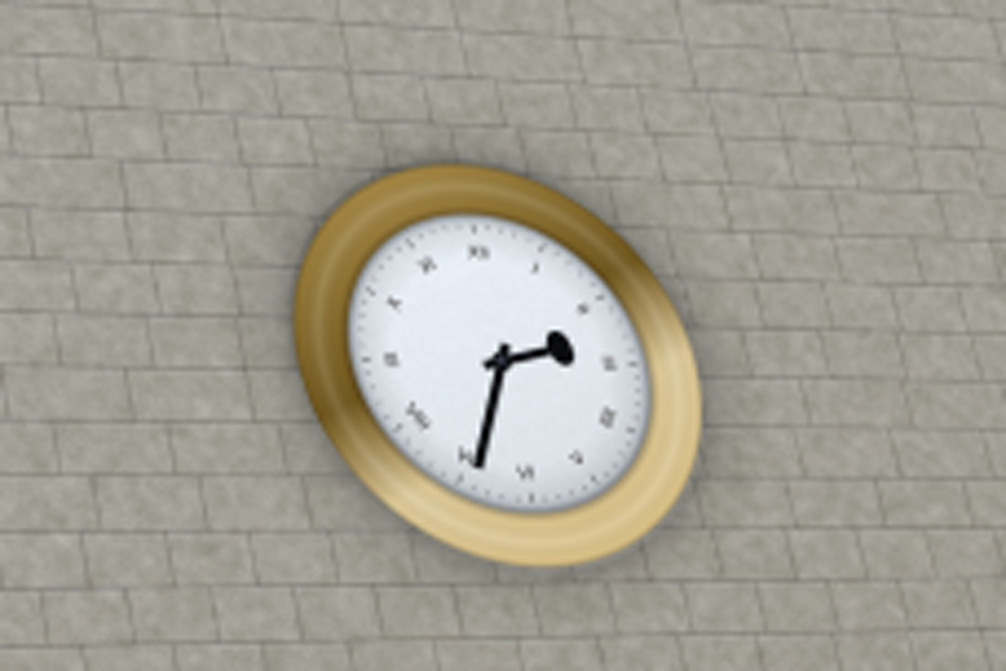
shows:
2,34
